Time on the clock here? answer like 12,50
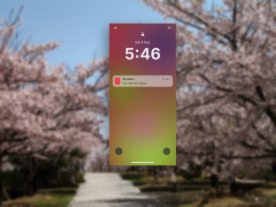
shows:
5,46
